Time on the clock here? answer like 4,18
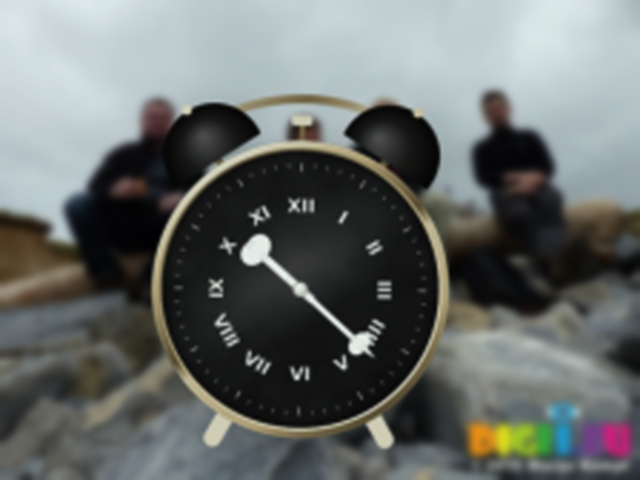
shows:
10,22
